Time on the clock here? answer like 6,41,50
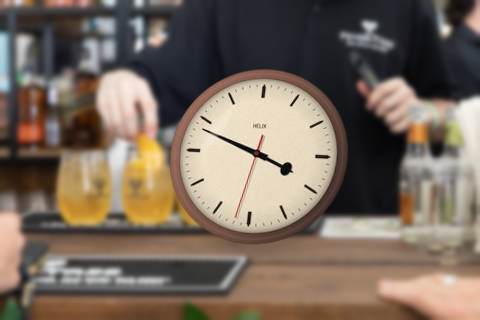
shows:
3,48,32
